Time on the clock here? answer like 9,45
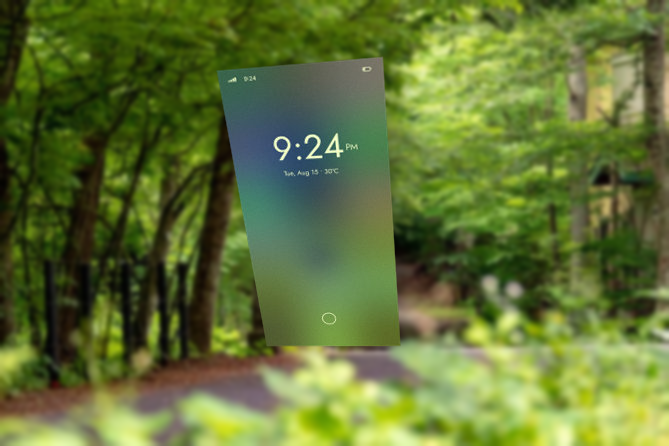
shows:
9,24
